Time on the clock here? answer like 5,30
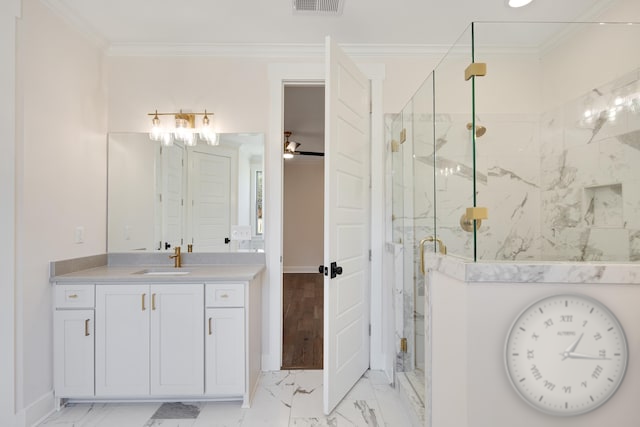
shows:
1,16
